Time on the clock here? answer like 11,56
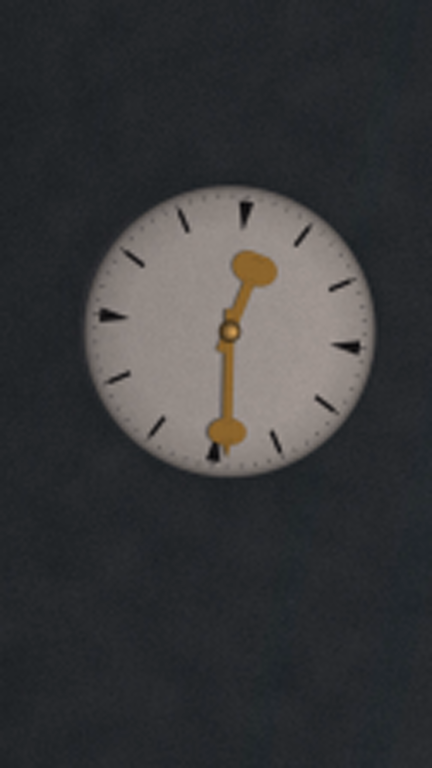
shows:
12,29
